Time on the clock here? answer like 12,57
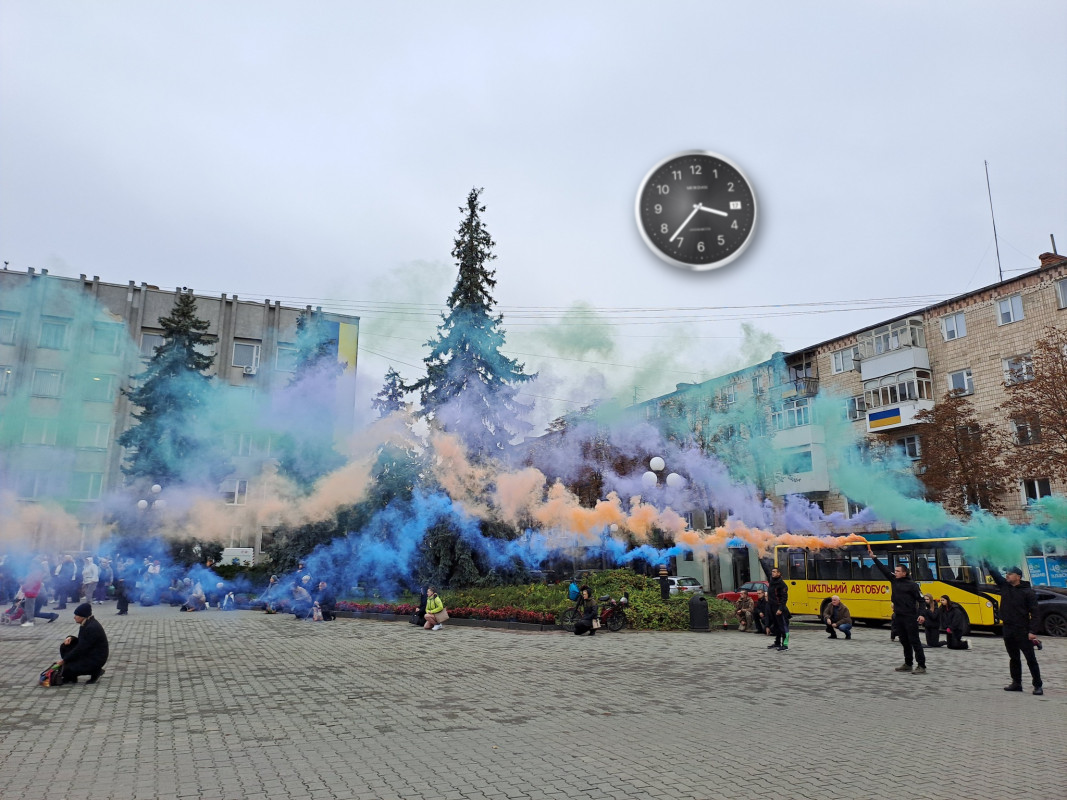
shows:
3,37
